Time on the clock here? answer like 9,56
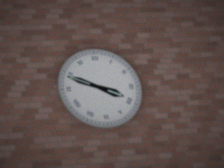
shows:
3,49
